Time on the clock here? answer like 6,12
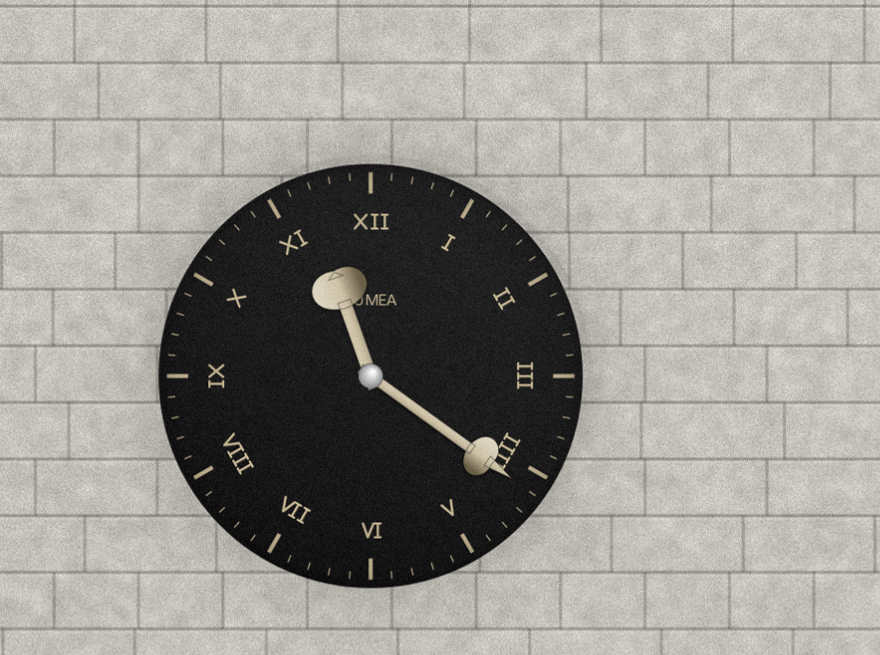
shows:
11,21
